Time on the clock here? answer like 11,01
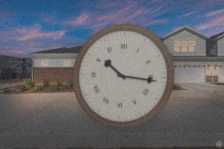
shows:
10,16
